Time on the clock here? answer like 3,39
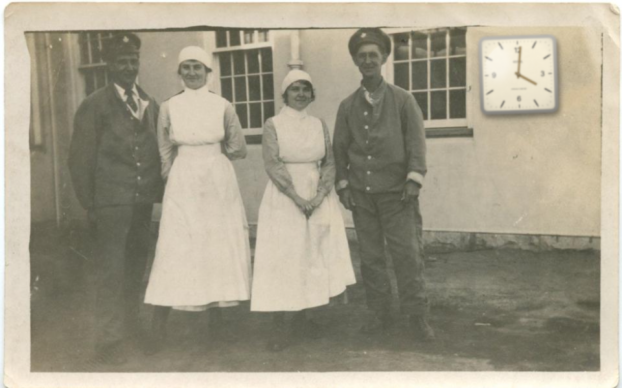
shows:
4,01
